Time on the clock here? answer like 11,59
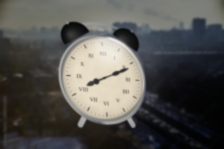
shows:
8,11
